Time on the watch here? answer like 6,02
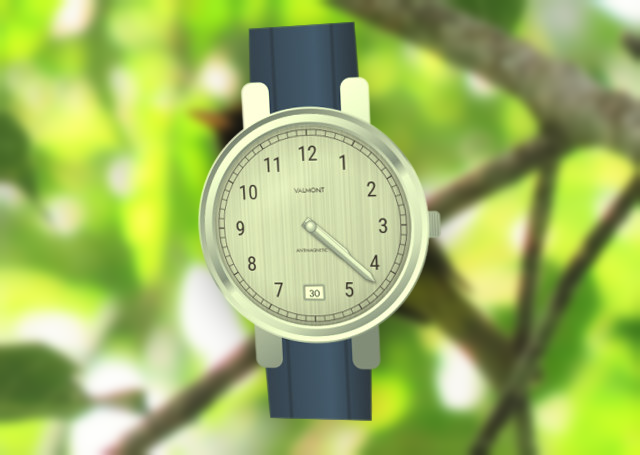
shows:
4,22
